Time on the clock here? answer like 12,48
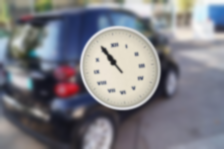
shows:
10,55
